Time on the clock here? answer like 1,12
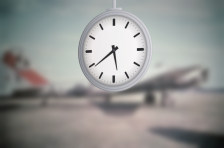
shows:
5,39
